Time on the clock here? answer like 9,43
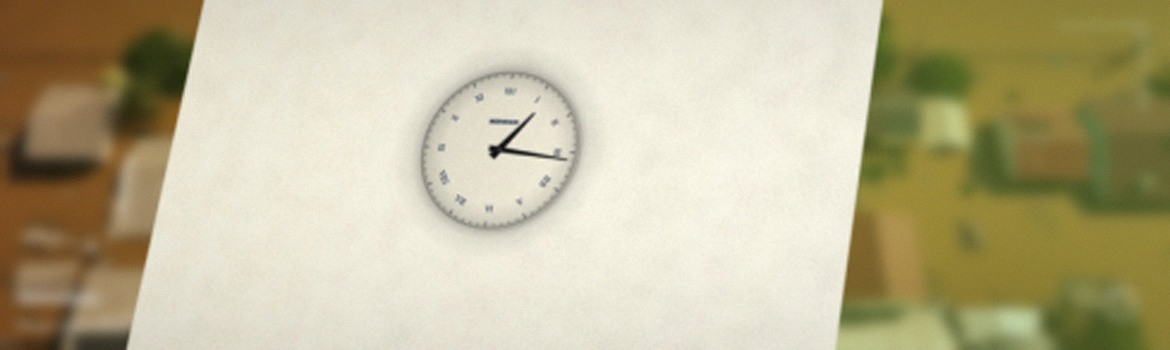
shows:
1,16
